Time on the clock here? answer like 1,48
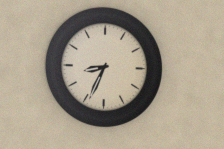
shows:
8,34
